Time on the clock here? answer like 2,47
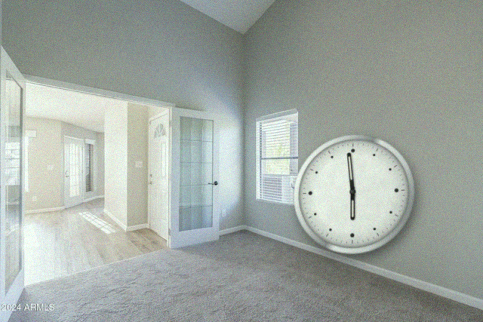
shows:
5,59
